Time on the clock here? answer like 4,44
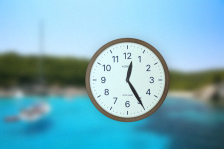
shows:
12,25
